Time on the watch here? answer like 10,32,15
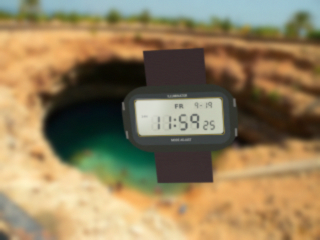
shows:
11,59,25
